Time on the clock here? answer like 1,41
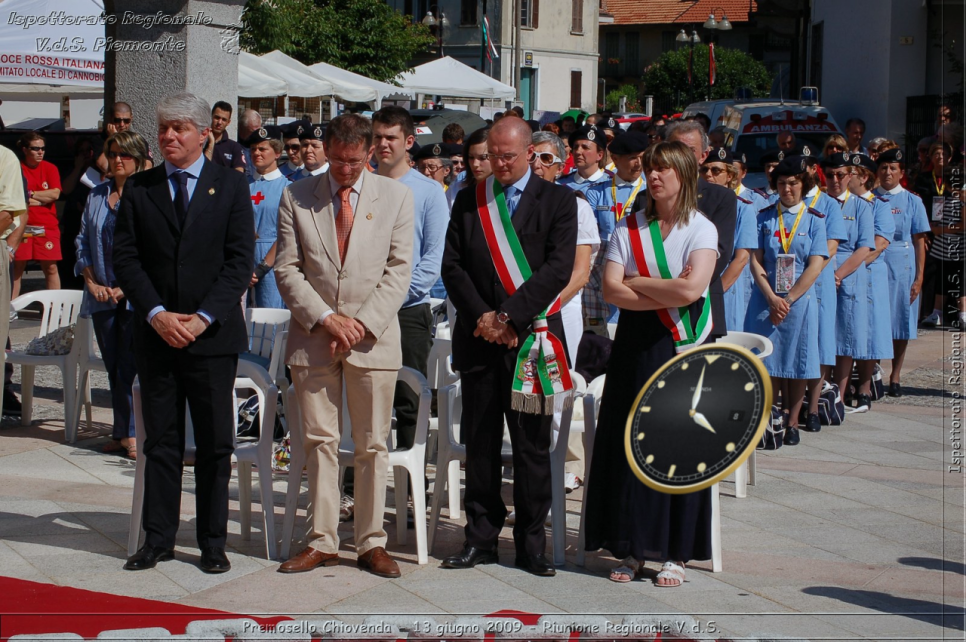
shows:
3,59
